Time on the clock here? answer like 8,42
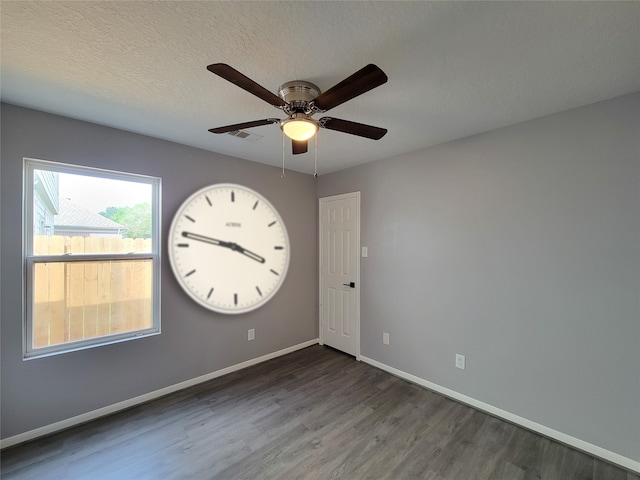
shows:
3,47
